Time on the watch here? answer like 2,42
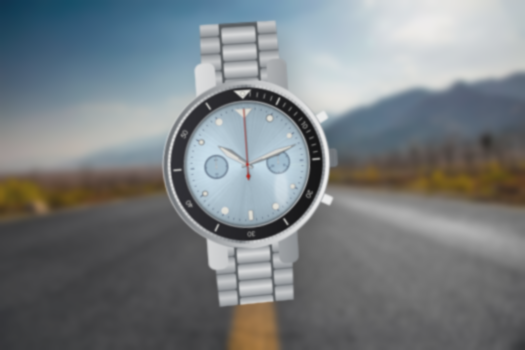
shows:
10,12
